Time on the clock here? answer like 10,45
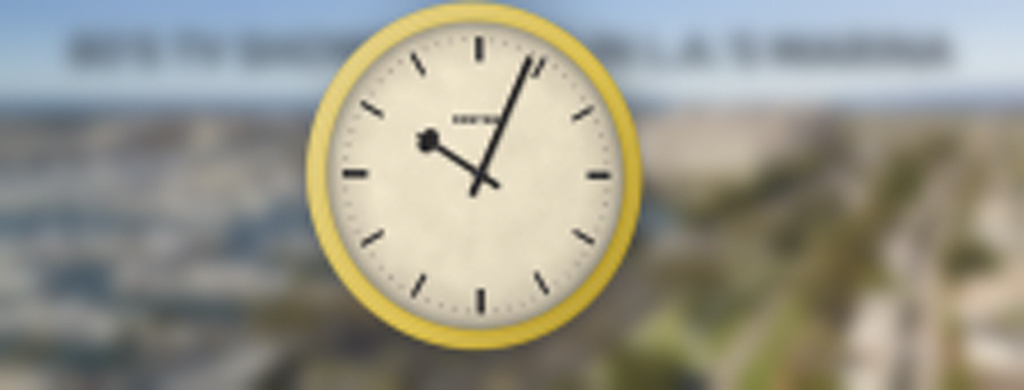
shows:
10,04
